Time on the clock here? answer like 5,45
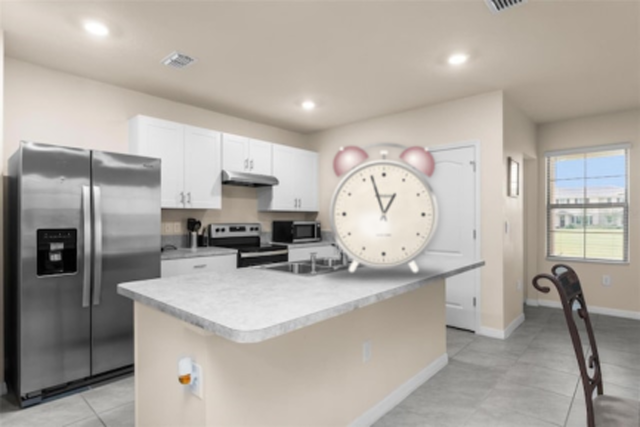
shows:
12,57
